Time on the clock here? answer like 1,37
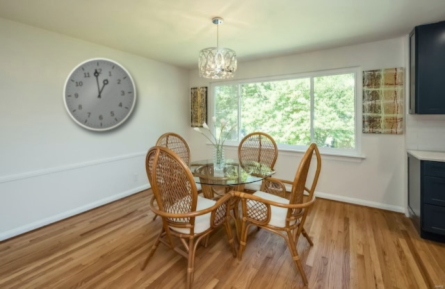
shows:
12,59
